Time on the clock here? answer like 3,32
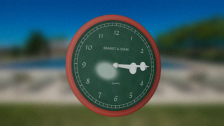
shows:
3,15
